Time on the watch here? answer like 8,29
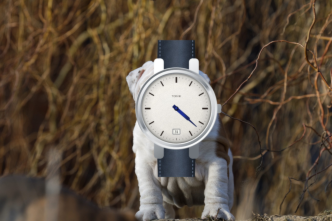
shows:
4,22
